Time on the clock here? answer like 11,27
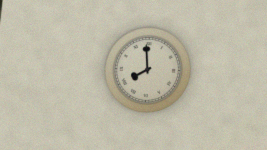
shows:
7,59
